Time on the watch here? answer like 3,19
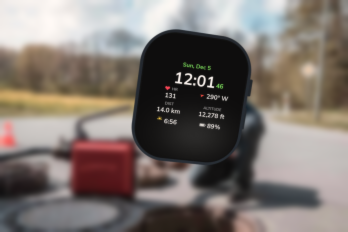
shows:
12,01
